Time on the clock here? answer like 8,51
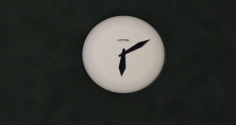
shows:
6,10
